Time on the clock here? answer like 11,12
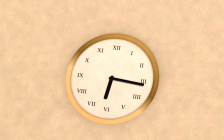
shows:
6,16
